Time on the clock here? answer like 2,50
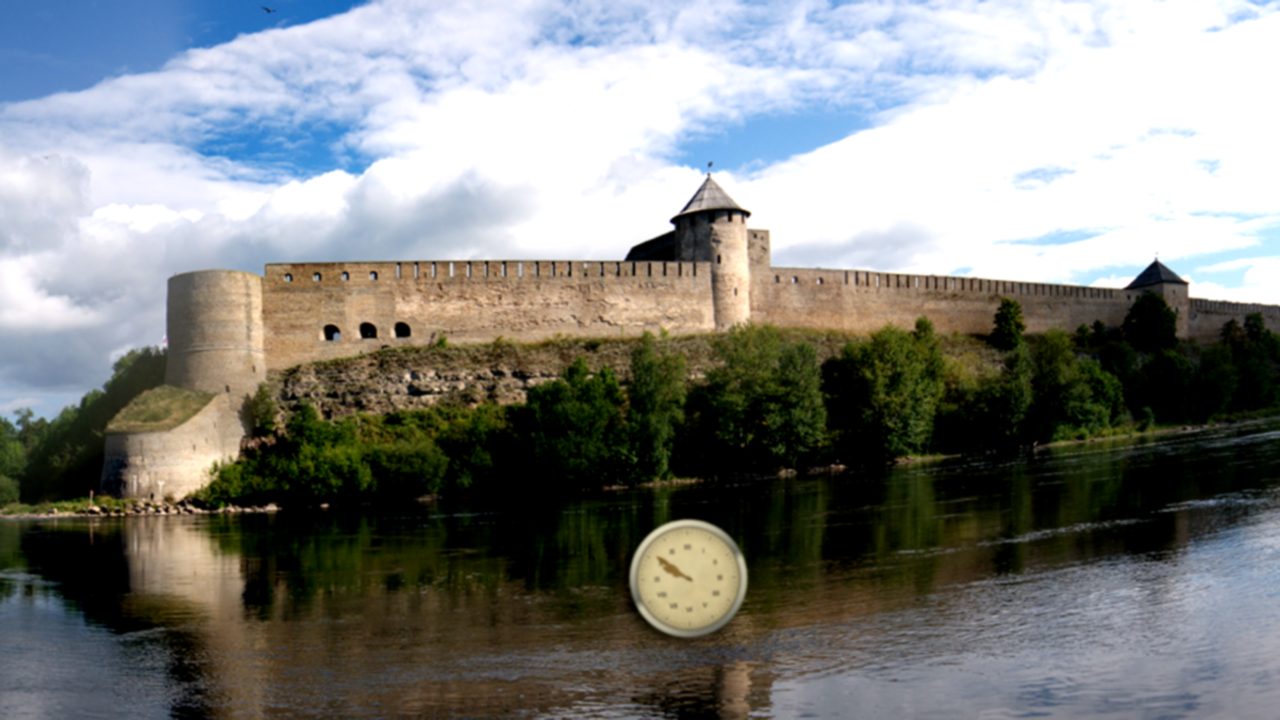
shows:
9,51
